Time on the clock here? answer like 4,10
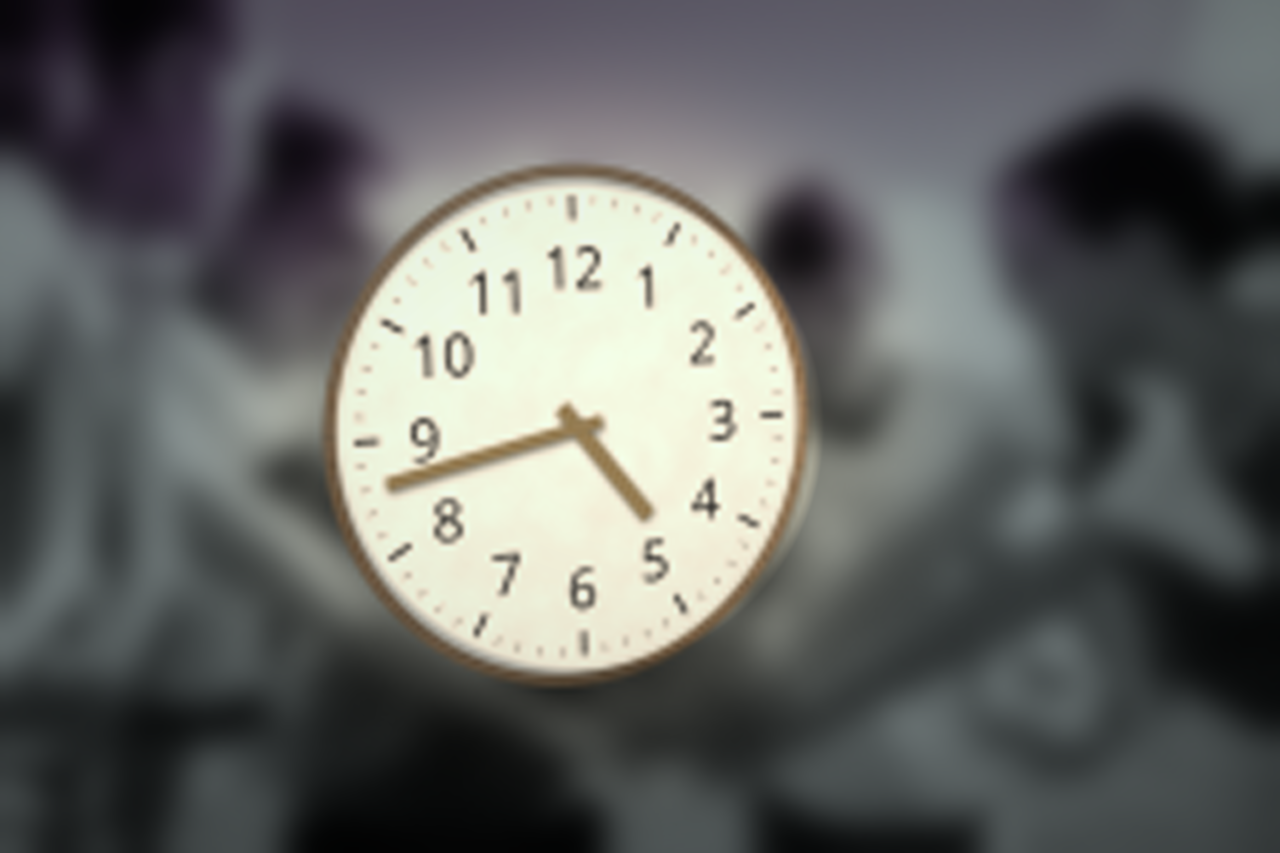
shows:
4,43
